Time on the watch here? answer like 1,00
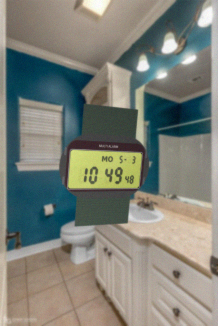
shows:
10,49
